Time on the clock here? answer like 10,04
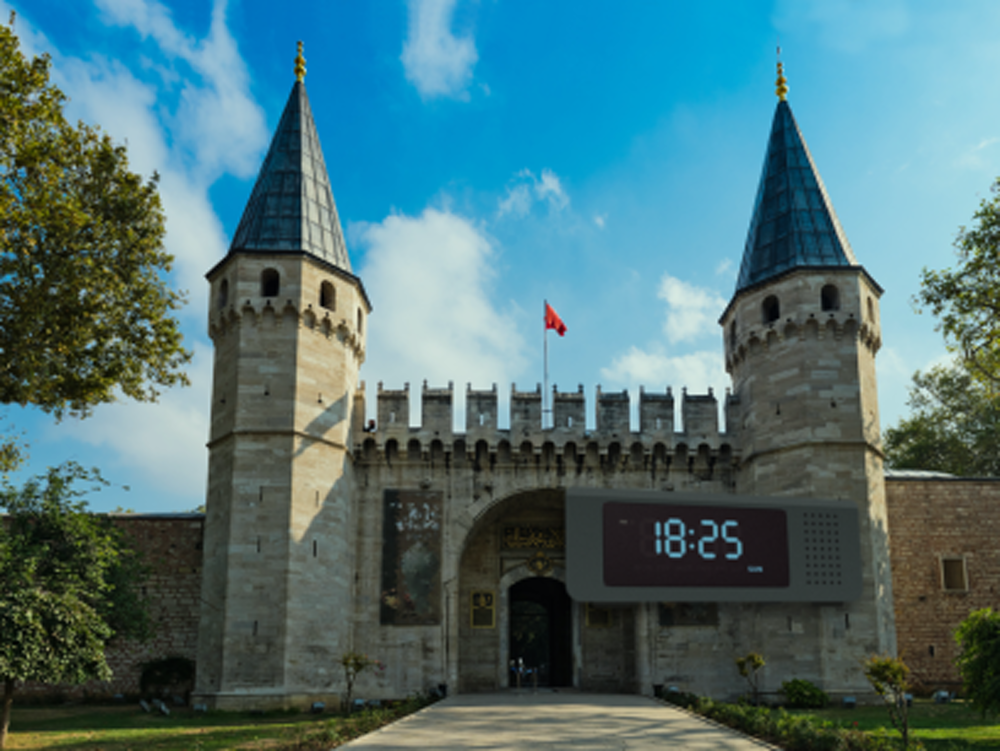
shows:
18,25
